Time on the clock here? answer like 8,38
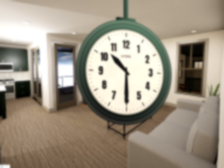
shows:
10,30
